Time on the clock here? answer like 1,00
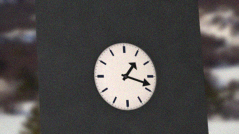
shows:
1,18
